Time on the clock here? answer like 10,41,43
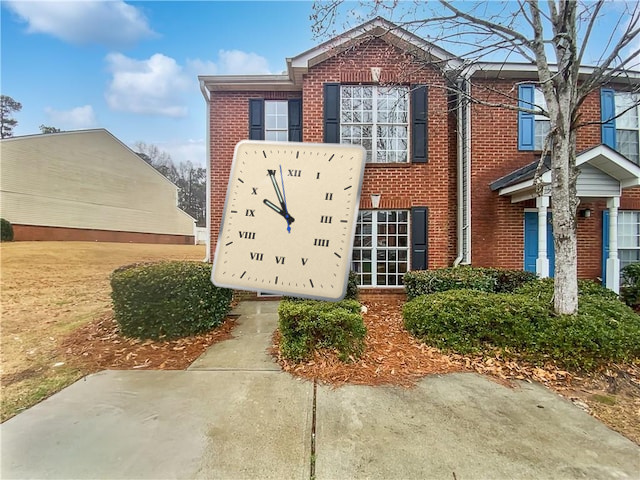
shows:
9,54,57
